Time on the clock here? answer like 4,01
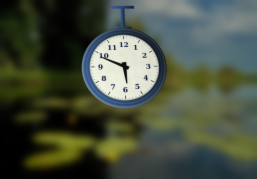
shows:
5,49
